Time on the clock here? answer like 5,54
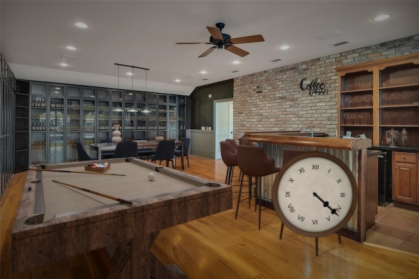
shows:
4,22
